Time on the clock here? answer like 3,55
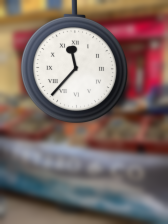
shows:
11,37
